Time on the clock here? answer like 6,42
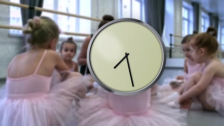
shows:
7,28
